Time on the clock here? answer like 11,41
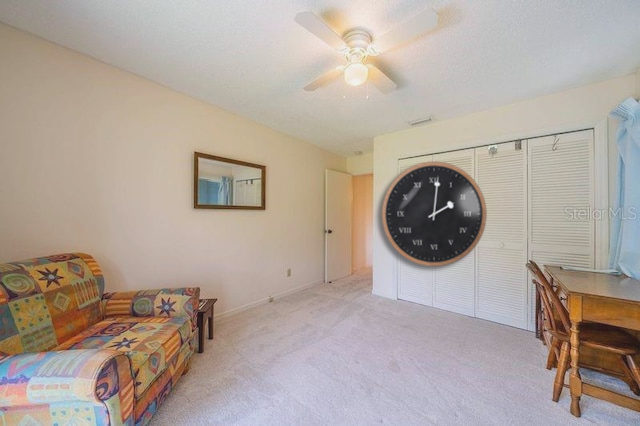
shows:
2,01
